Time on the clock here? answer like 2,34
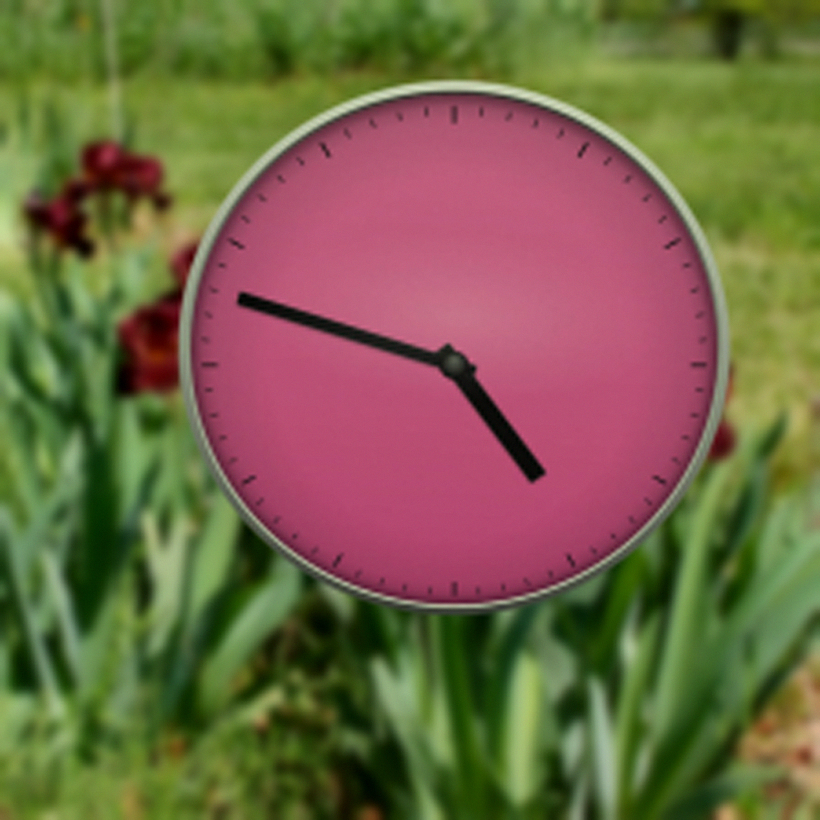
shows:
4,48
